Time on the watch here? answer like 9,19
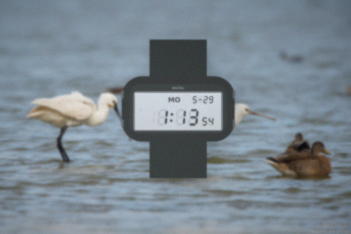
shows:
1,13
